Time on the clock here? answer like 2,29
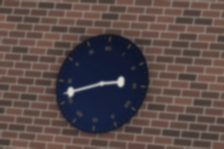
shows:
2,42
